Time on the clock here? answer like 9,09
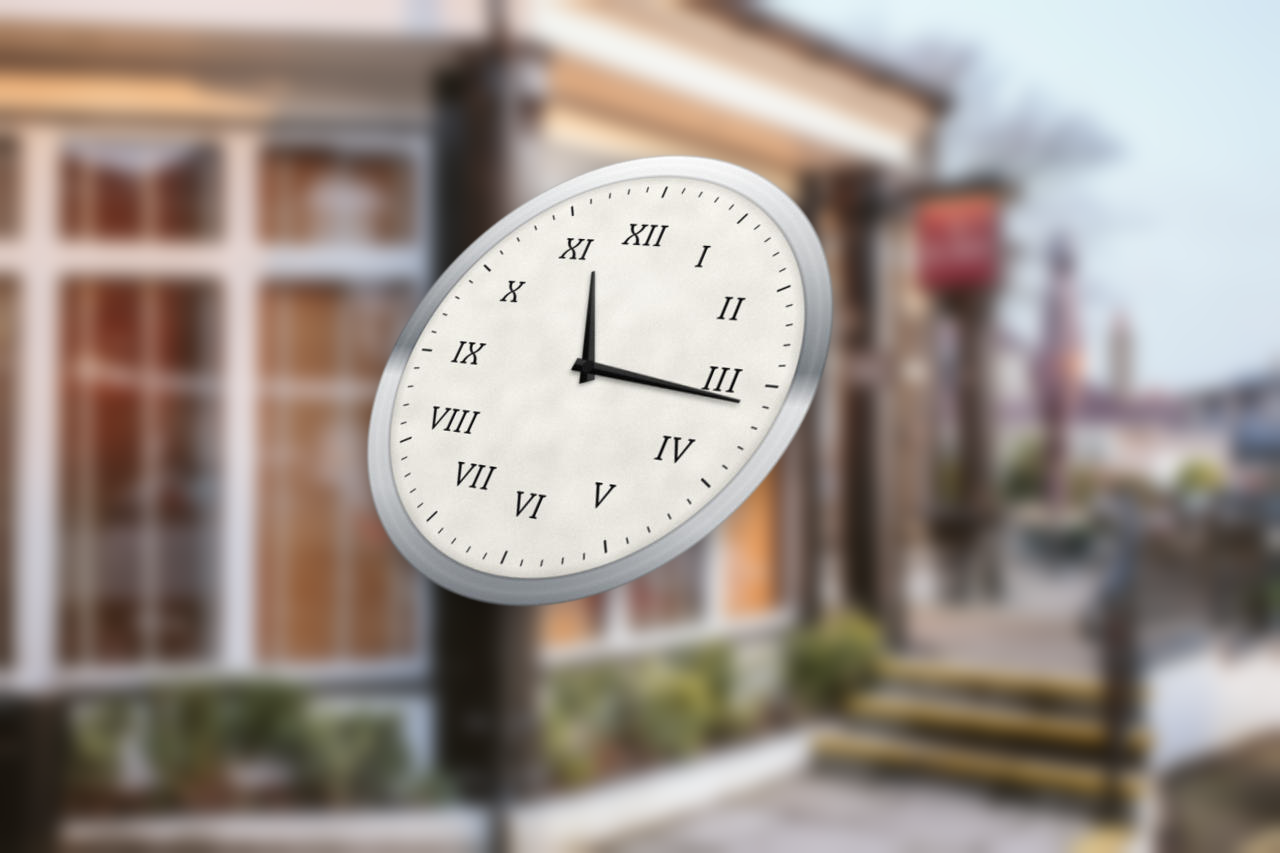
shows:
11,16
